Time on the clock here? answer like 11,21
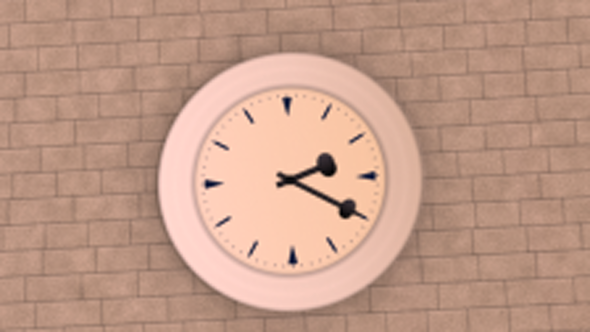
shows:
2,20
